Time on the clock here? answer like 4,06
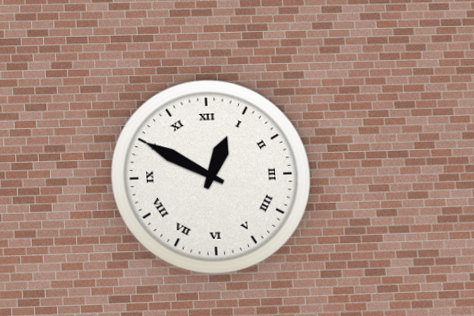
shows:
12,50
